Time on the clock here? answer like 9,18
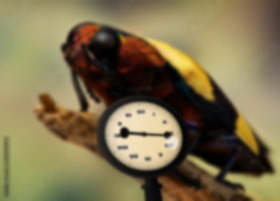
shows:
9,16
